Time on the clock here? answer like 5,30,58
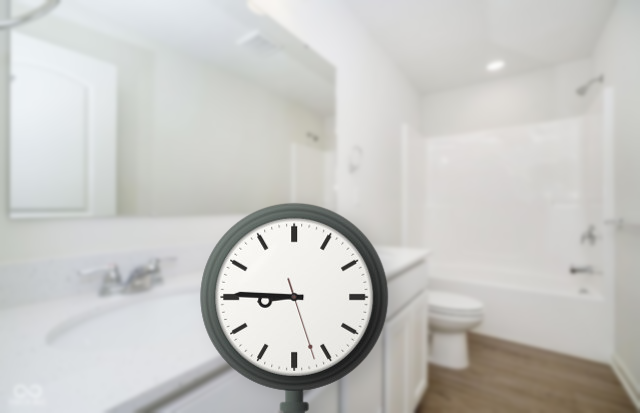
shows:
8,45,27
